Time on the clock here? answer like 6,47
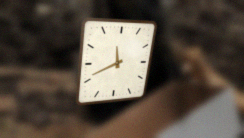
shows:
11,41
